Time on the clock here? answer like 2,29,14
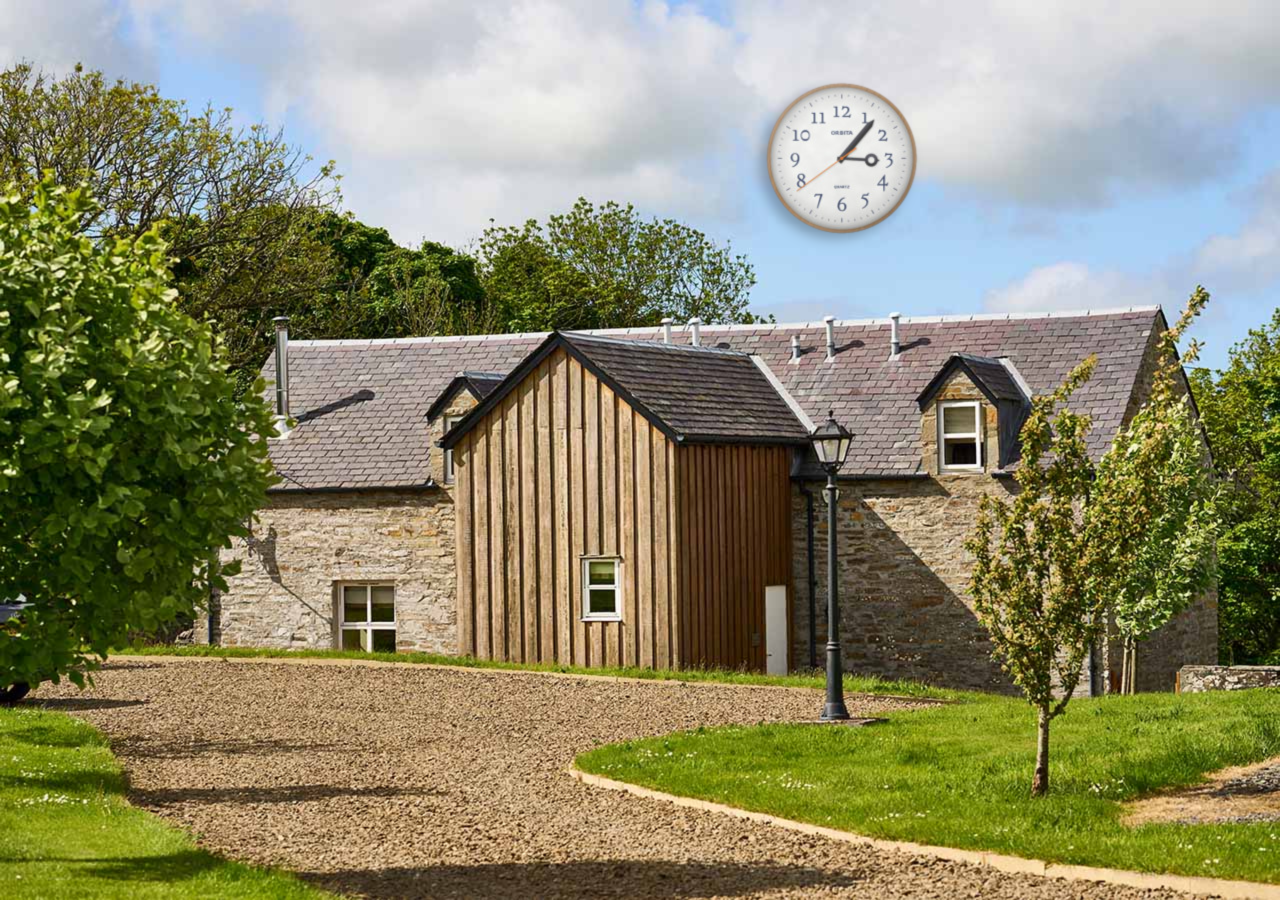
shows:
3,06,39
